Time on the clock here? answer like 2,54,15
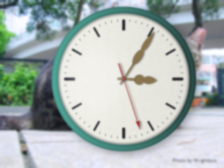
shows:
3,05,27
